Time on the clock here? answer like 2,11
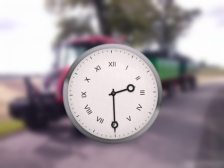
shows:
2,30
